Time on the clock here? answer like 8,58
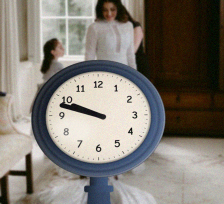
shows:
9,48
